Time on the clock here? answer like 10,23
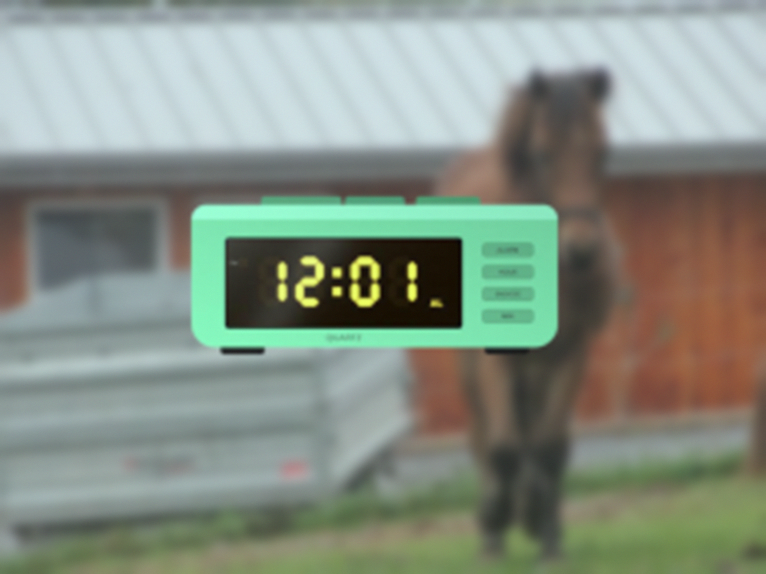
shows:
12,01
